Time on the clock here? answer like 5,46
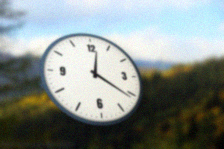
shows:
12,21
